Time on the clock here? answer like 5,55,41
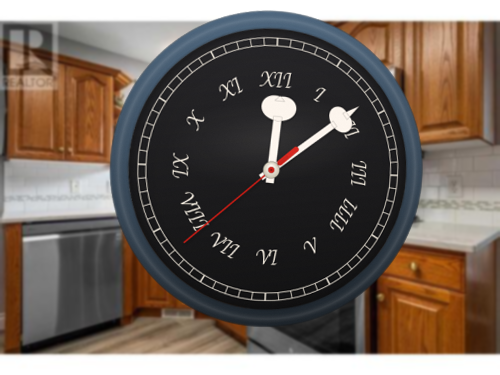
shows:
12,08,38
